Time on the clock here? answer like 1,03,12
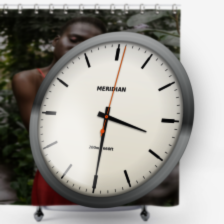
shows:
3,30,01
